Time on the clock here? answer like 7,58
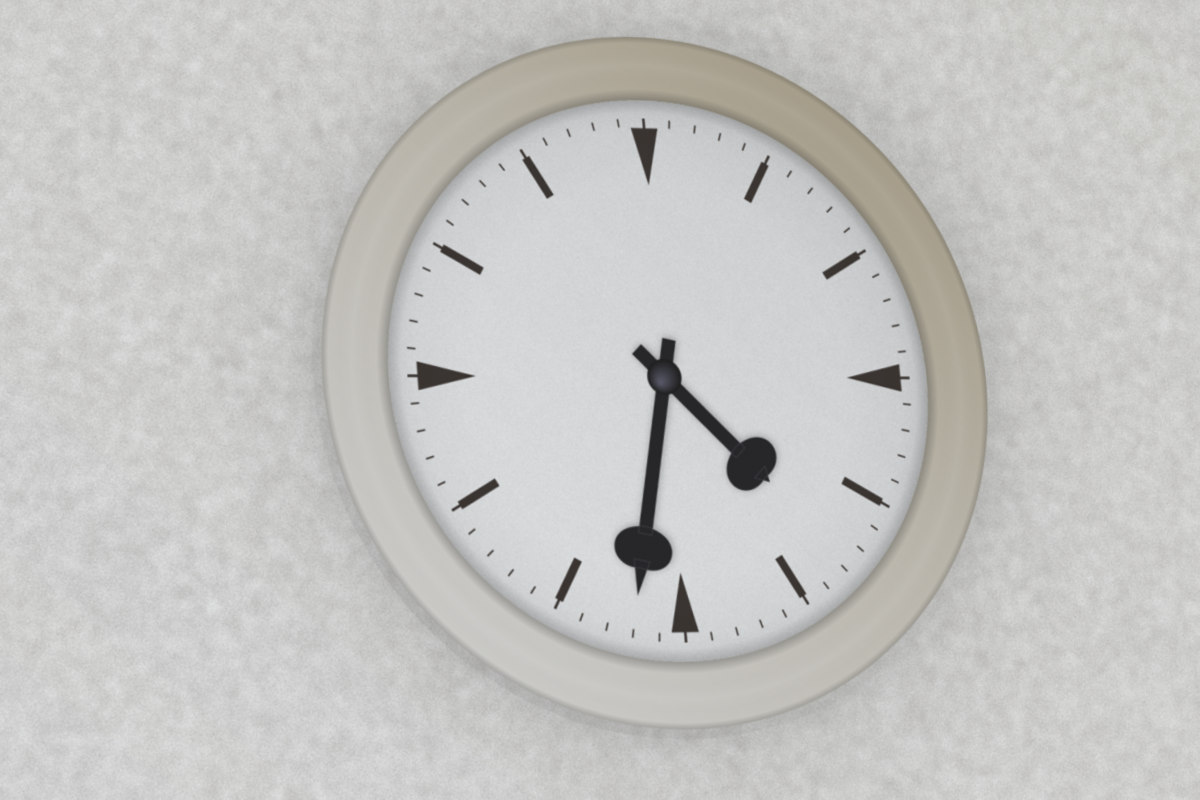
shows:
4,32
